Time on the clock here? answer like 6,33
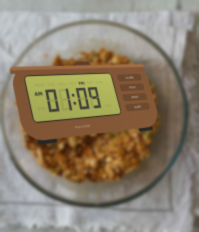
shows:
1,09
